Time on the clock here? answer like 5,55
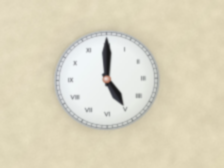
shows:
5,00
